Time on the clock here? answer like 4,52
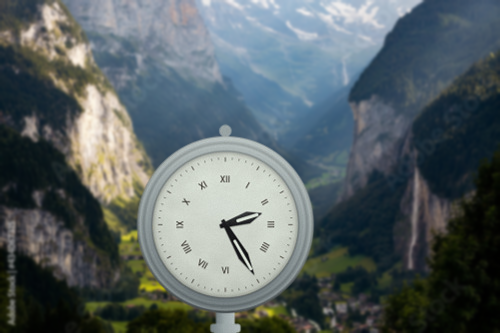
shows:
2,25
